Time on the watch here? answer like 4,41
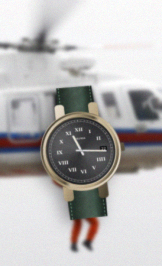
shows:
11,16
